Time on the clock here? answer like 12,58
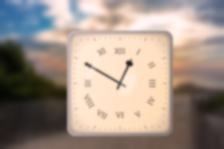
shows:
12,50
